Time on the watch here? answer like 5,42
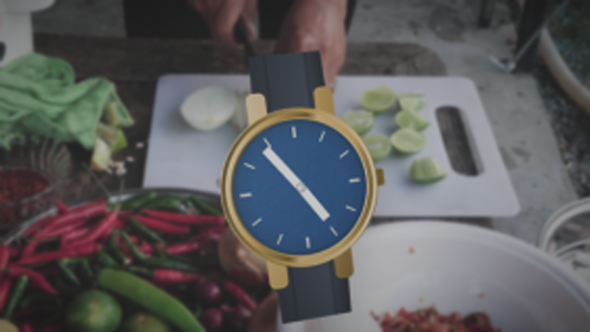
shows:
4,54
